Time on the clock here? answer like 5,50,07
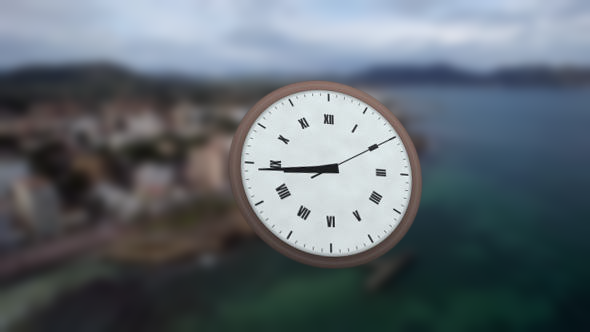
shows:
8,44,10
